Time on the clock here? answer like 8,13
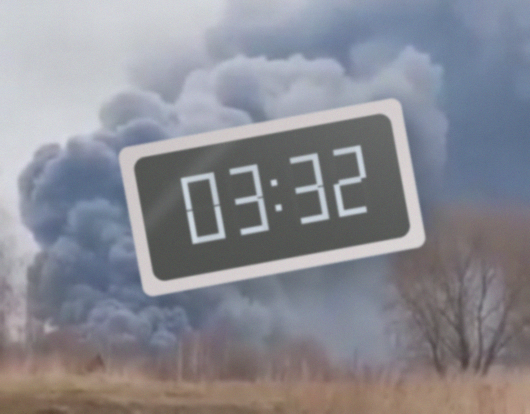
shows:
3,32
